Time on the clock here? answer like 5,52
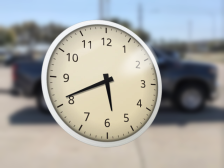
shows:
5,41
